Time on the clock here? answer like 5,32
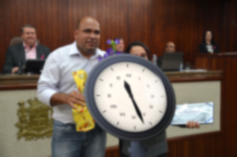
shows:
11,27
